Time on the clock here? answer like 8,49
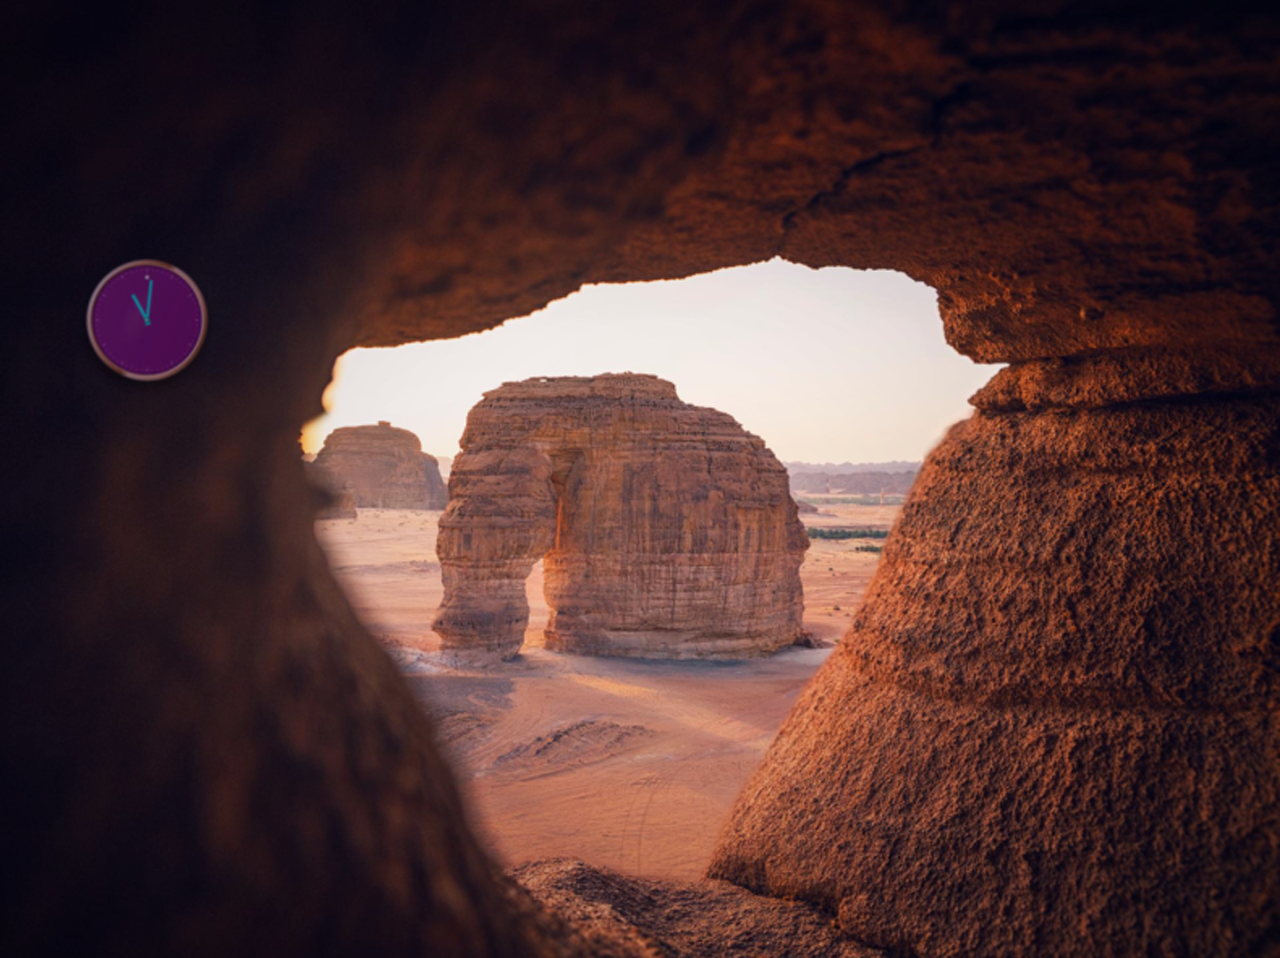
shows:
11,01
